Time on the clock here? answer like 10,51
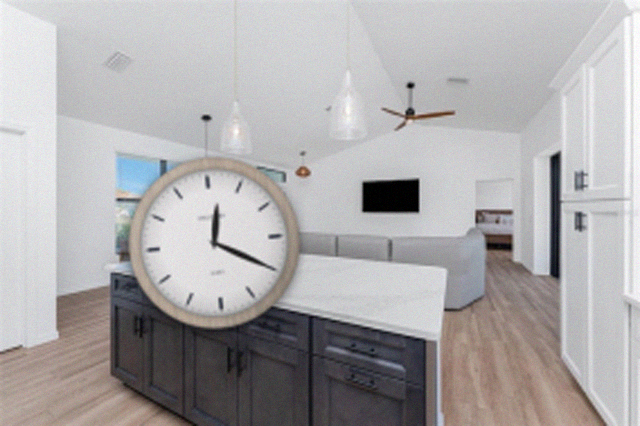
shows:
12,20
